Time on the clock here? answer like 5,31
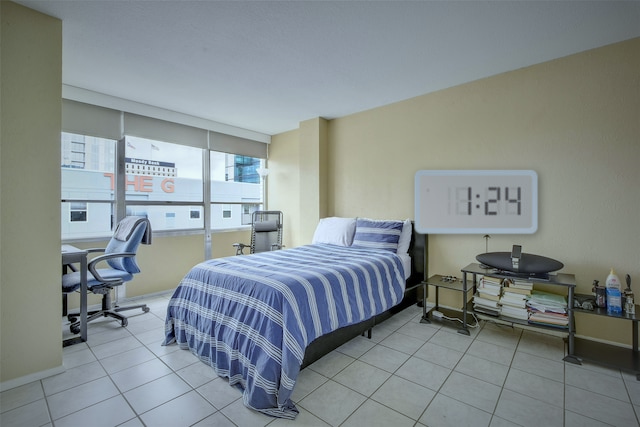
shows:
1,24
